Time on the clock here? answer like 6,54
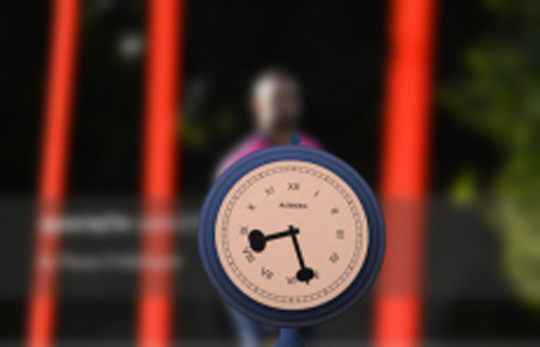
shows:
8,27
